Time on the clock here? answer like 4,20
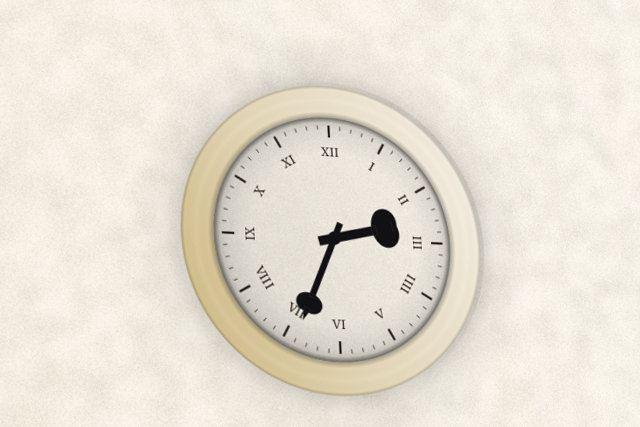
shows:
2,34
